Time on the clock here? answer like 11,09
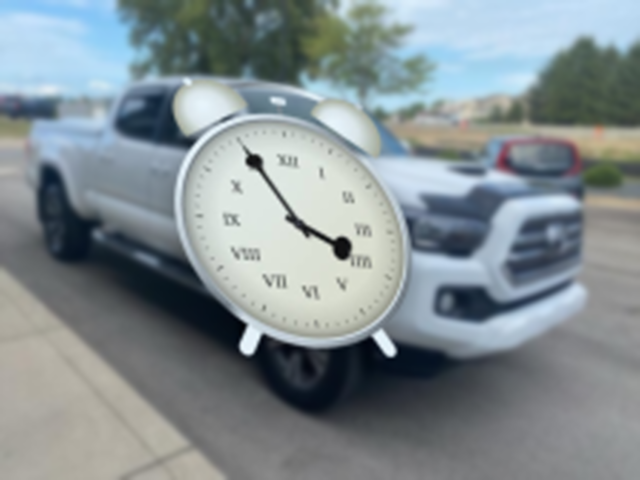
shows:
3,55
